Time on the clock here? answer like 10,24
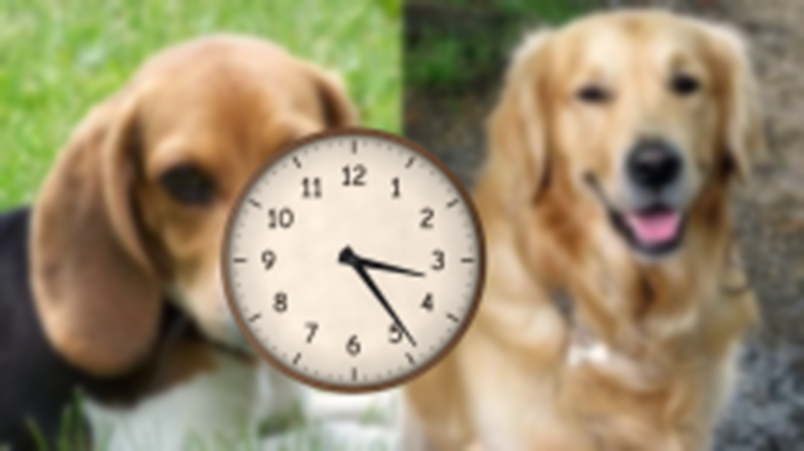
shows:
3,24
